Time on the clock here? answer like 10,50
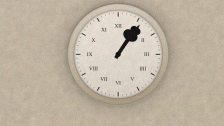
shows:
1,06
